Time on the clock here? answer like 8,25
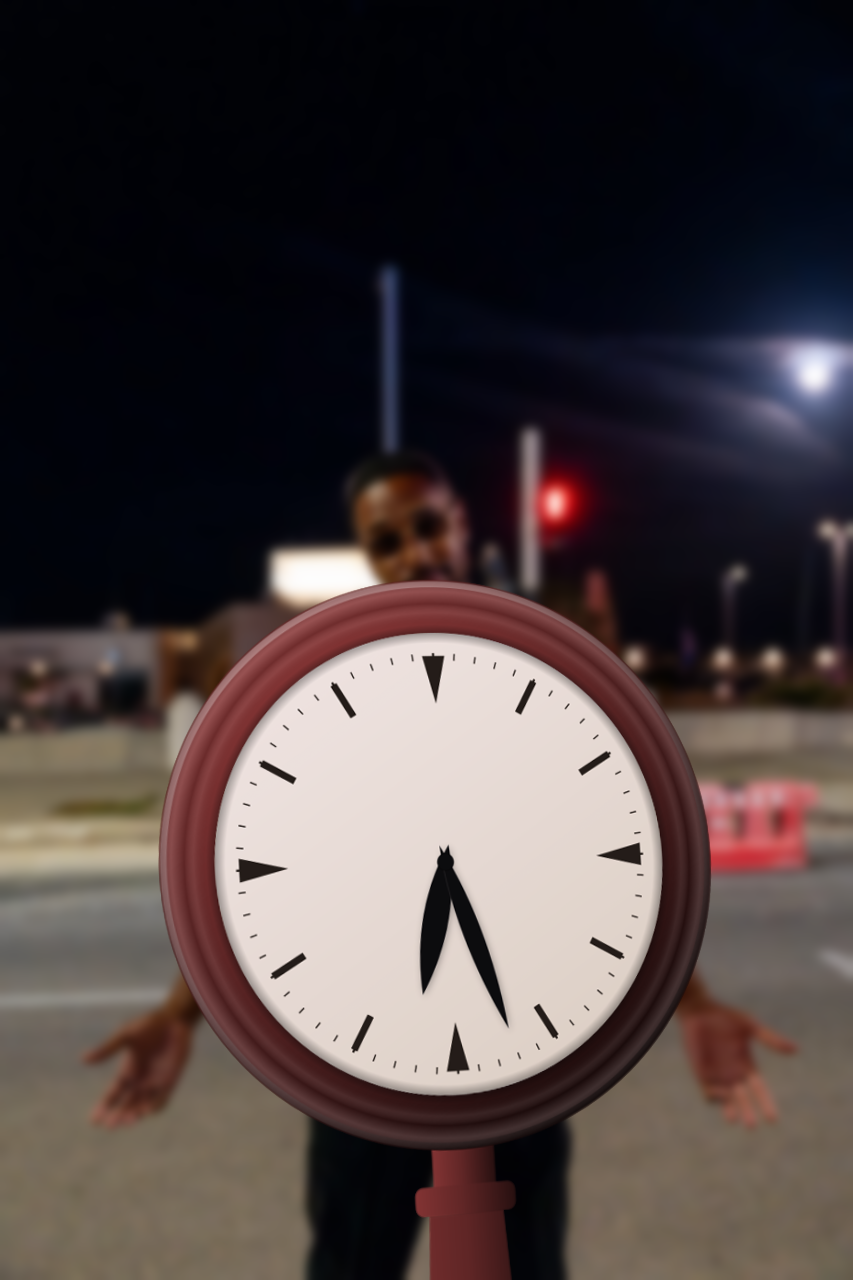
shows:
6,27
